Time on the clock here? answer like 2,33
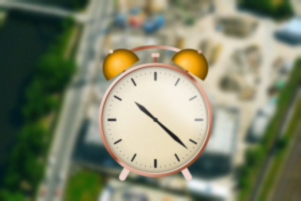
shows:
10,22
